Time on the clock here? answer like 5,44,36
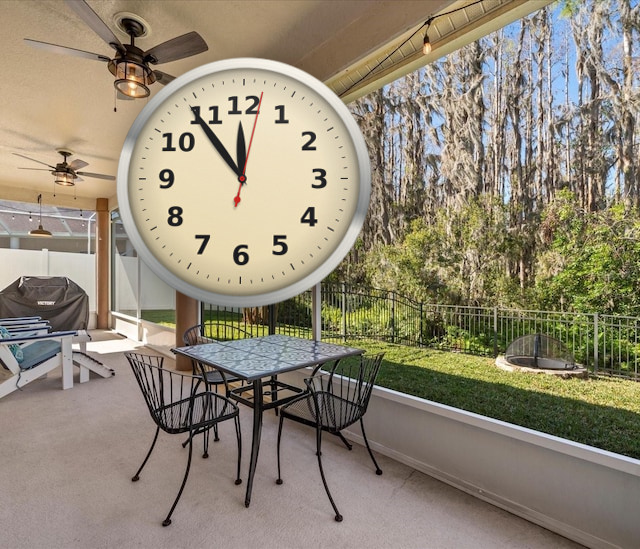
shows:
11,54,02
